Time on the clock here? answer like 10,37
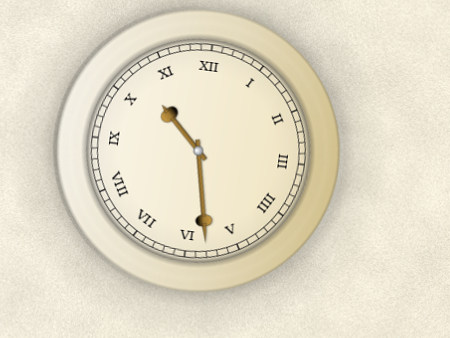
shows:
10,28
